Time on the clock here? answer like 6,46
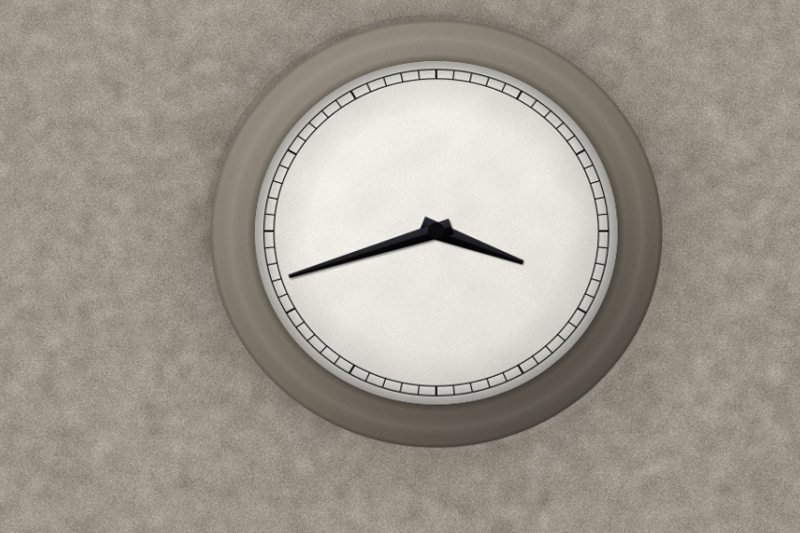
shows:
3,42
